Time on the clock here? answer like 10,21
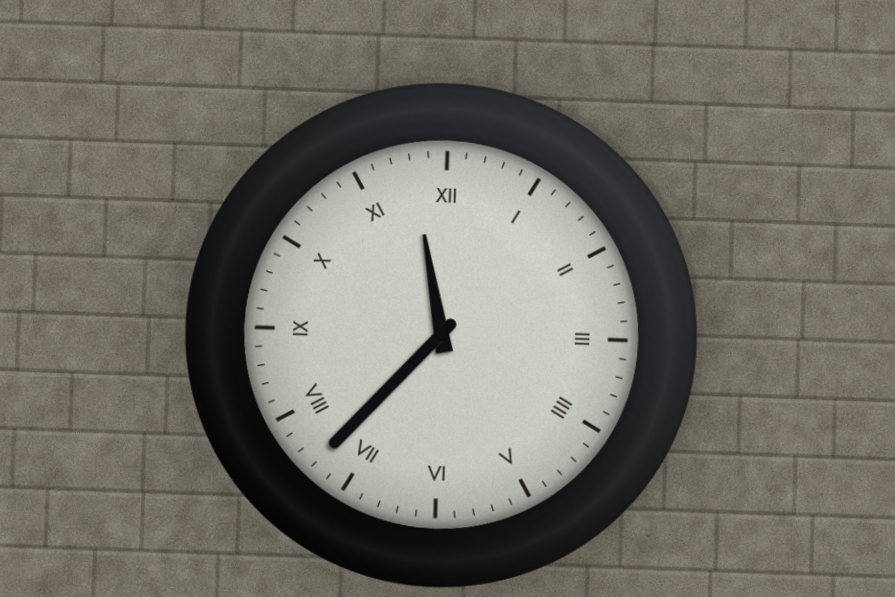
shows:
11,37
